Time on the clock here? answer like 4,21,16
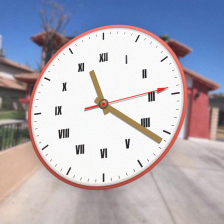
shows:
11,21,14
